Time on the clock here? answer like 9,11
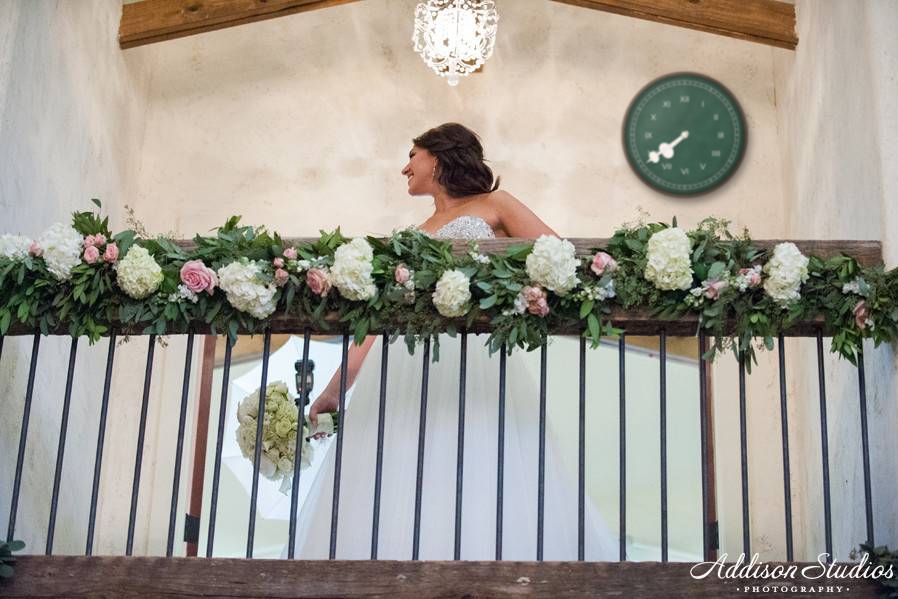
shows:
7,39
